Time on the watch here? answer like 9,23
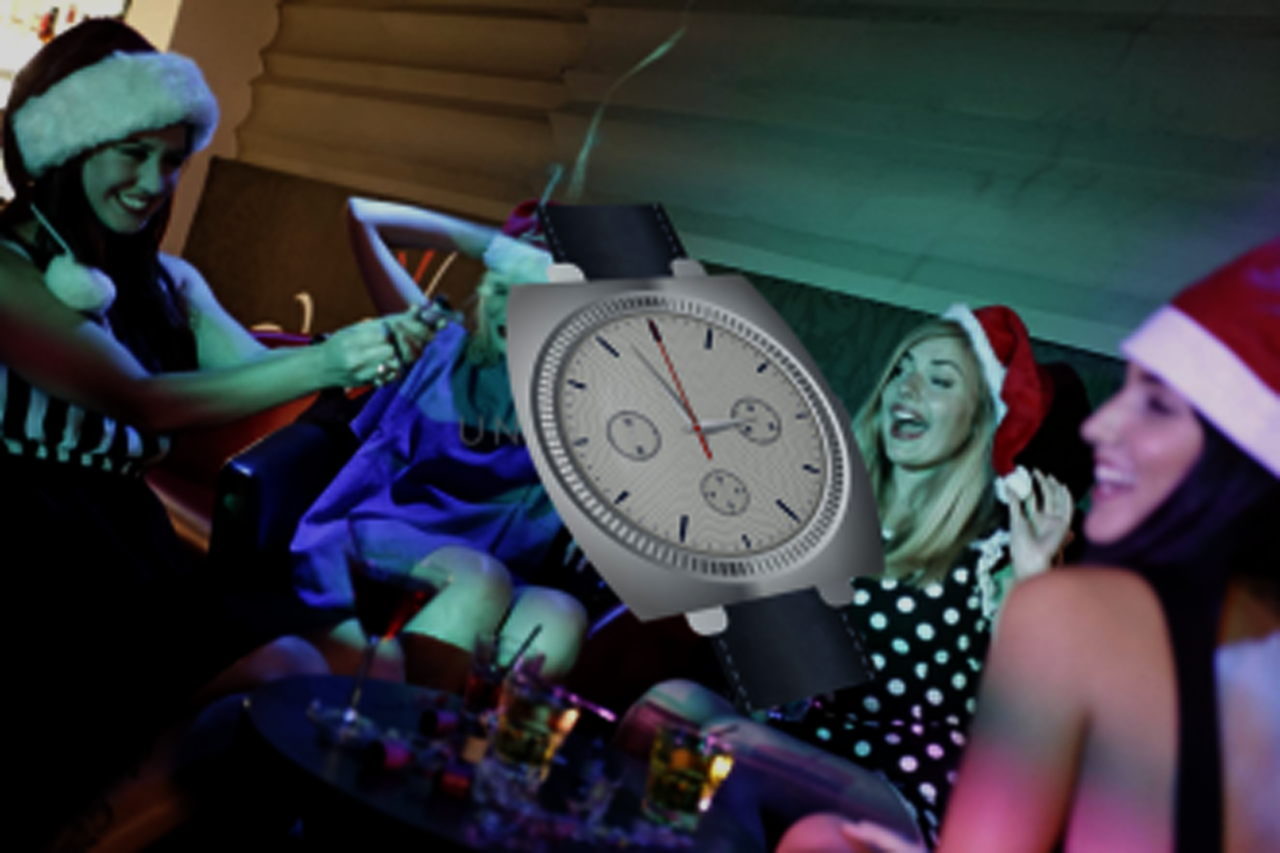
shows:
2,57
